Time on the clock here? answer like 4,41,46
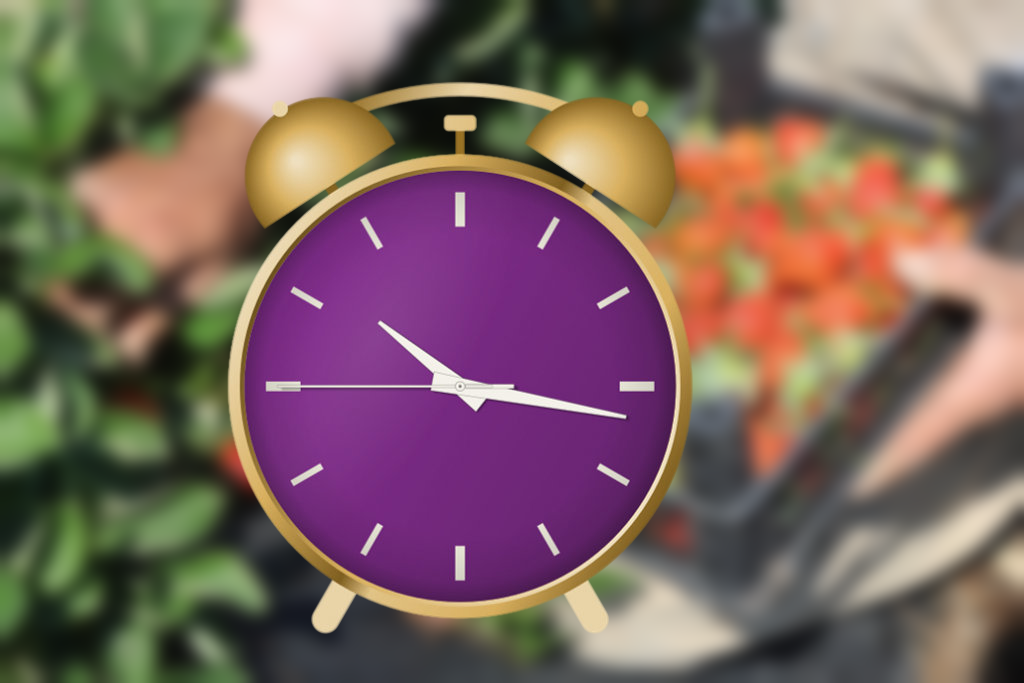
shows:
10,16,45
